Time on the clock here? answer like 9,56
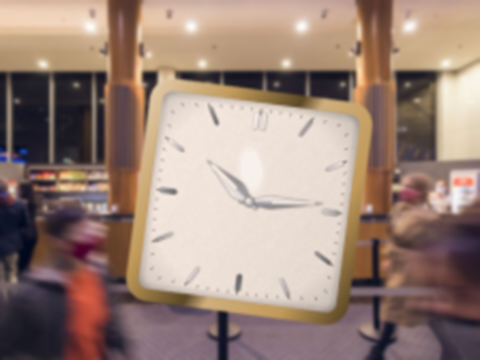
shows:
10,14
